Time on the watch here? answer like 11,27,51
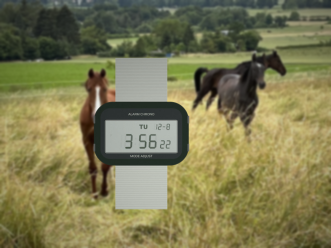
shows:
3,56,22
